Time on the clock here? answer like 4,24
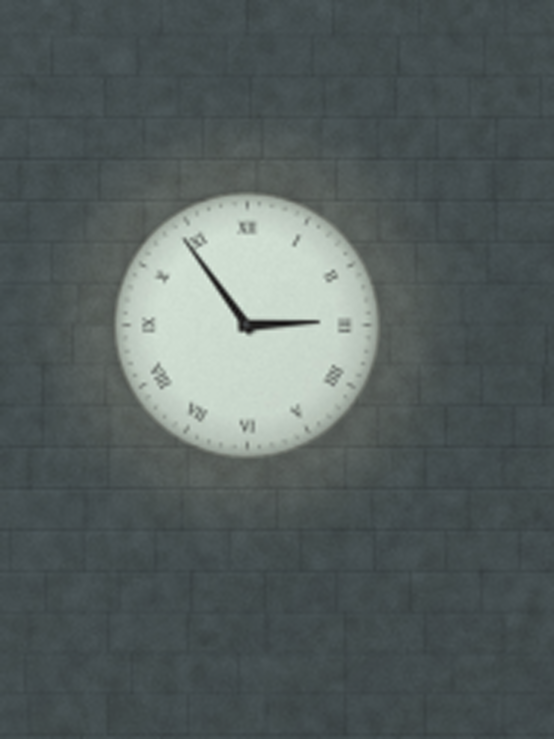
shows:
2,54
